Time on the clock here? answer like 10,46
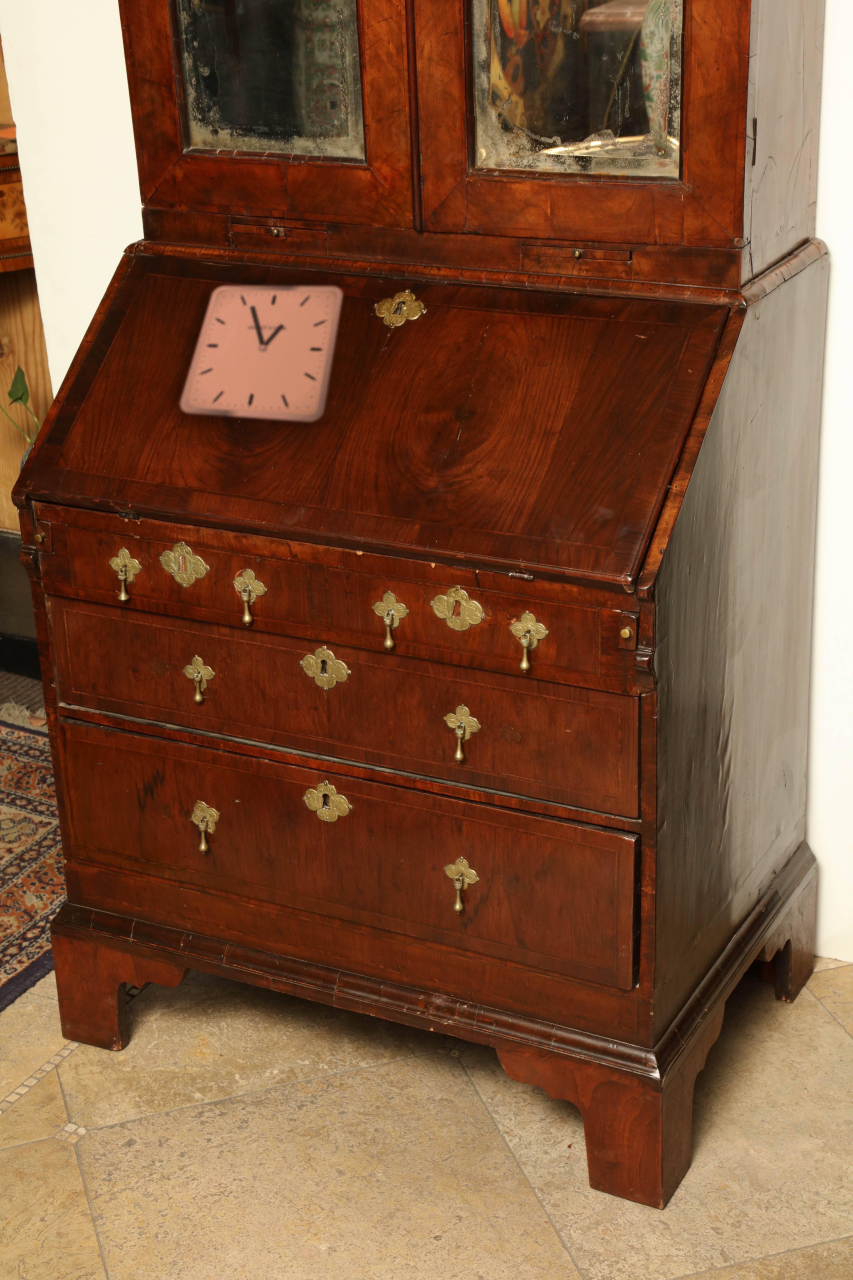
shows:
12,56
